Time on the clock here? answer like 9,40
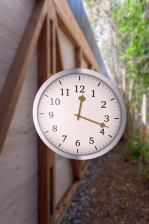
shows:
12,18
